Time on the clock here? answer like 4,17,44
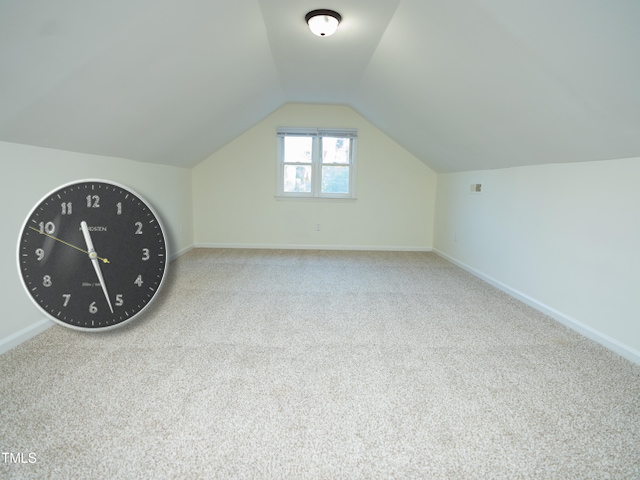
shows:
11,26,49
